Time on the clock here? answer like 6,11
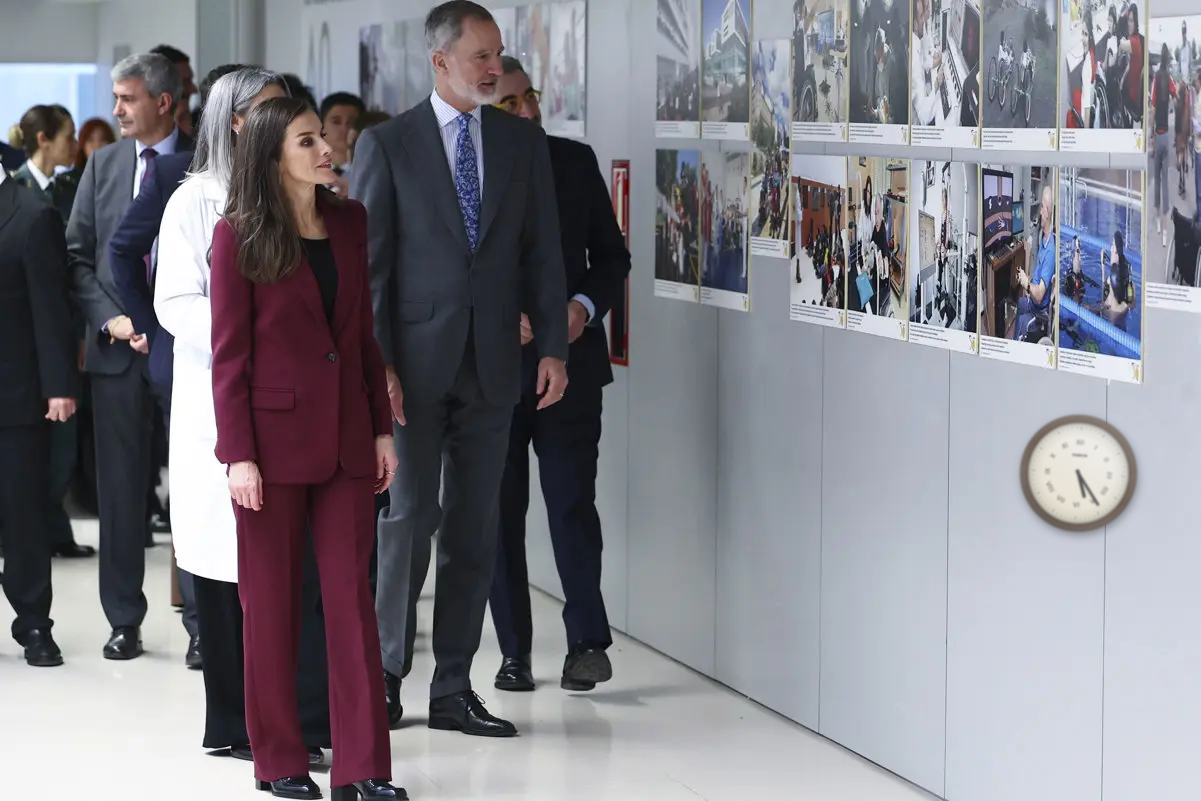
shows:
5,24
